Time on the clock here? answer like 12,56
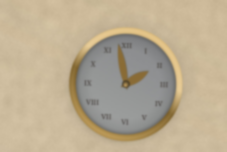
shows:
1,58
